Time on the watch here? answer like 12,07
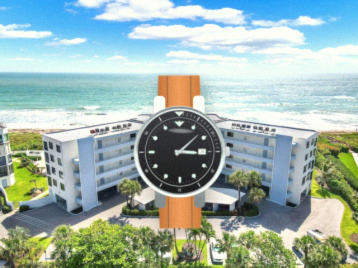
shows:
3,08
